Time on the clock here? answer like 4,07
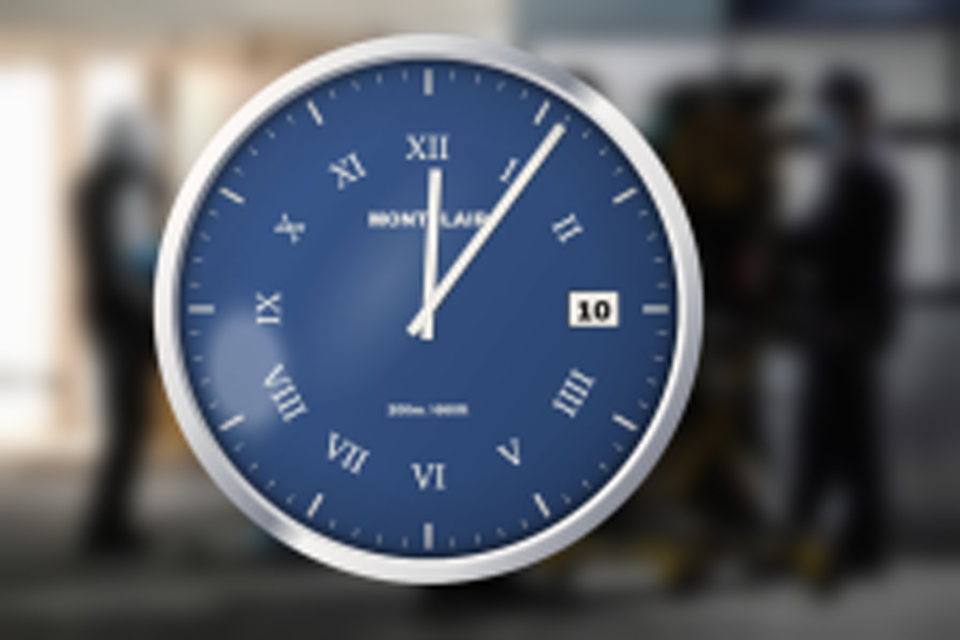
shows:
12,06
